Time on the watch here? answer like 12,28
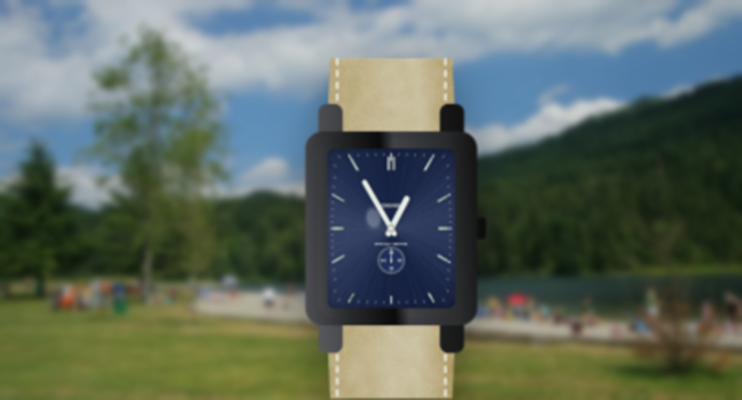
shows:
12,55
